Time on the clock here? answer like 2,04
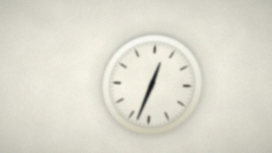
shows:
12,33
